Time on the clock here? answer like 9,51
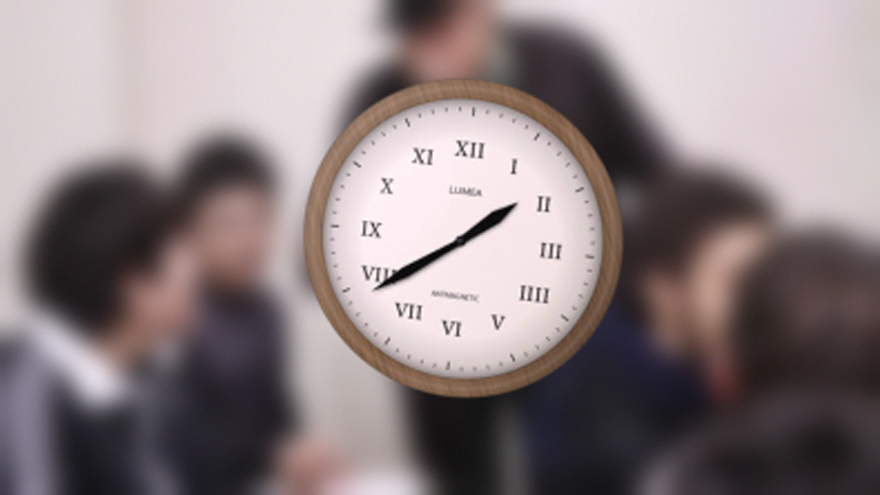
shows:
1,39
